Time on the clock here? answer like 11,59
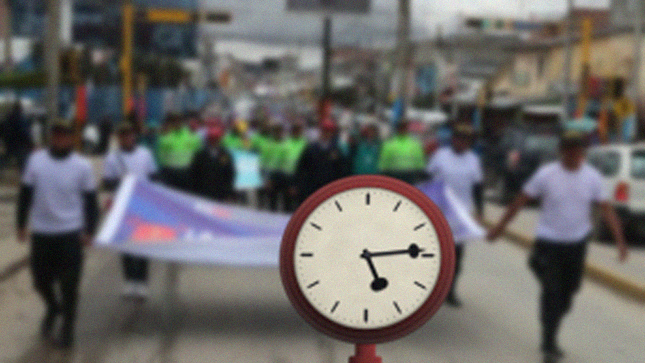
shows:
5,14
